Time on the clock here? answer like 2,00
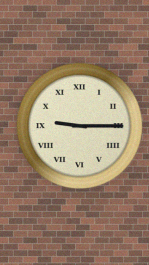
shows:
9,15
